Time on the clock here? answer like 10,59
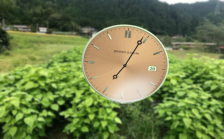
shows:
7,04
